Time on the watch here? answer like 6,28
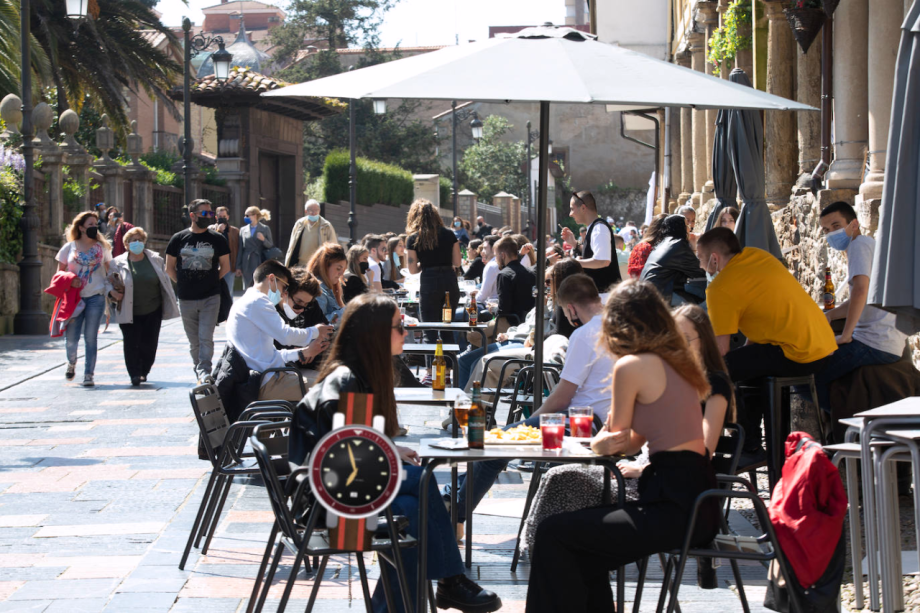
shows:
6,57
